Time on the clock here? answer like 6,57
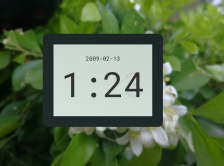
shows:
1,24
